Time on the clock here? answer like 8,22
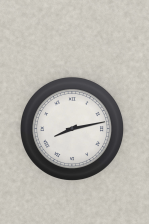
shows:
8,13
